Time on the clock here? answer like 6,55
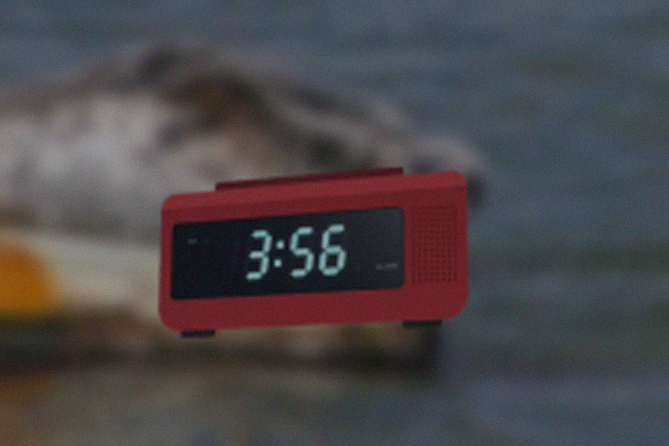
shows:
3,56
